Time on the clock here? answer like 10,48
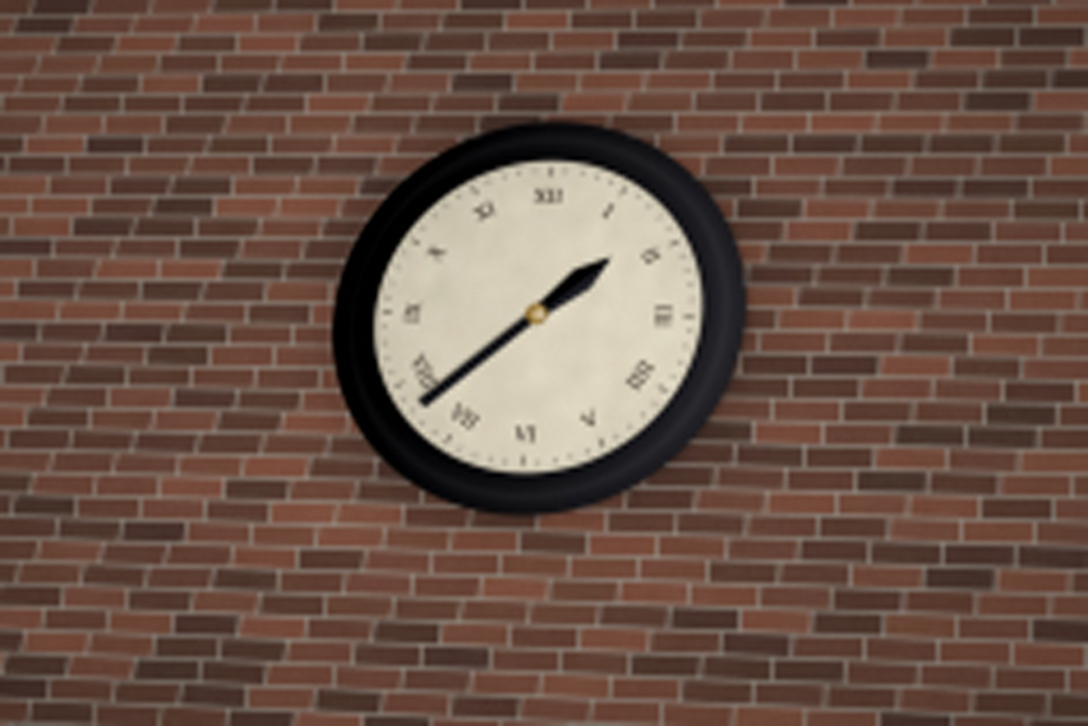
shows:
1,38
